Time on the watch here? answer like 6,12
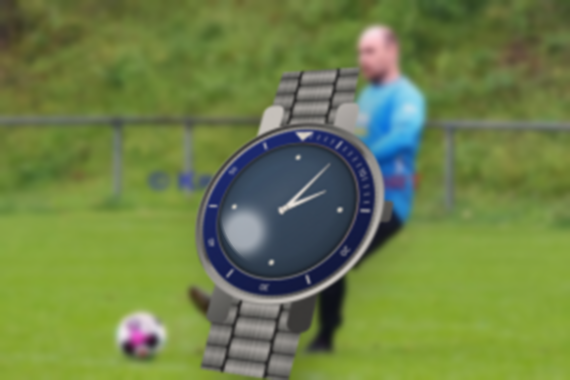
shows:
2,06
